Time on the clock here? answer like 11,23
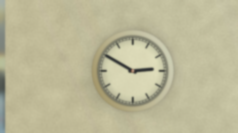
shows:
2,50
